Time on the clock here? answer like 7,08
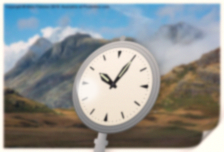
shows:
10,05
